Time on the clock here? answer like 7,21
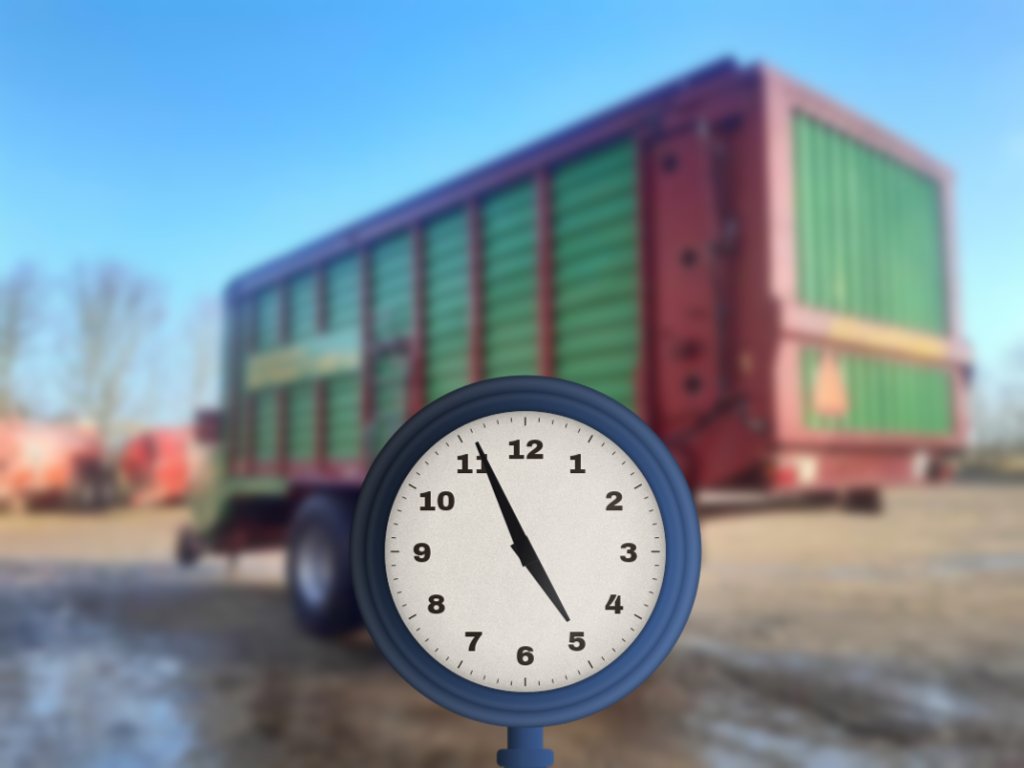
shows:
4,56
